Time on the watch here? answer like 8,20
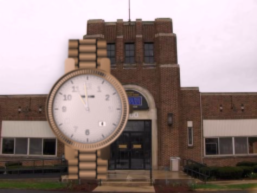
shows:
10,59
